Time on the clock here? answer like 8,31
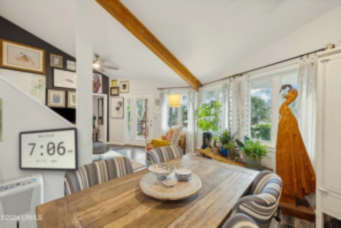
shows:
7,06
